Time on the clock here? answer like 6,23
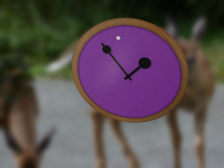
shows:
1,56
